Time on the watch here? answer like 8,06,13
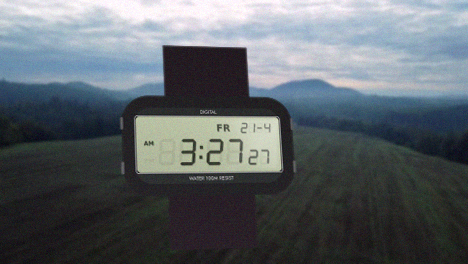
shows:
3,27,27
